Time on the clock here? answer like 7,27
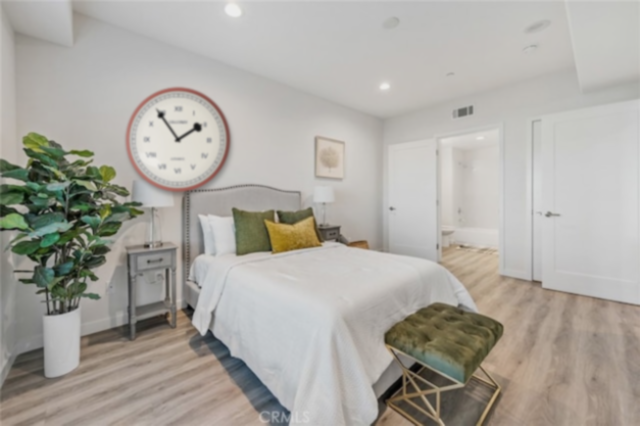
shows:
1,54
